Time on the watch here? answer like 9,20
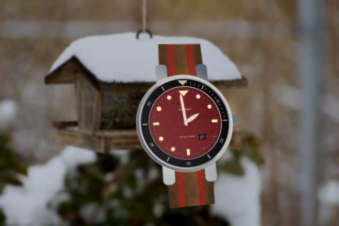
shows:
1,59
